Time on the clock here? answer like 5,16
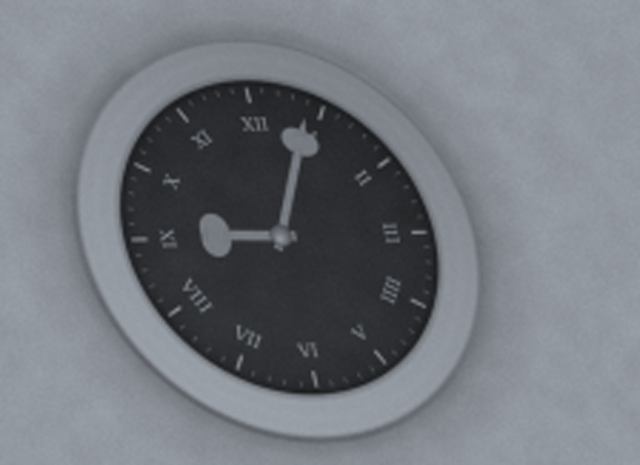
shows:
9,04
